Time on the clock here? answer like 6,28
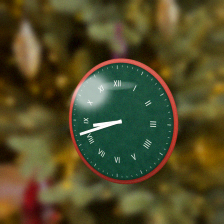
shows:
8,42
